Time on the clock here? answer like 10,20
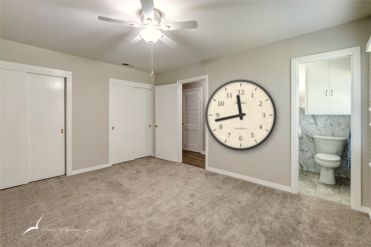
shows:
11,43
